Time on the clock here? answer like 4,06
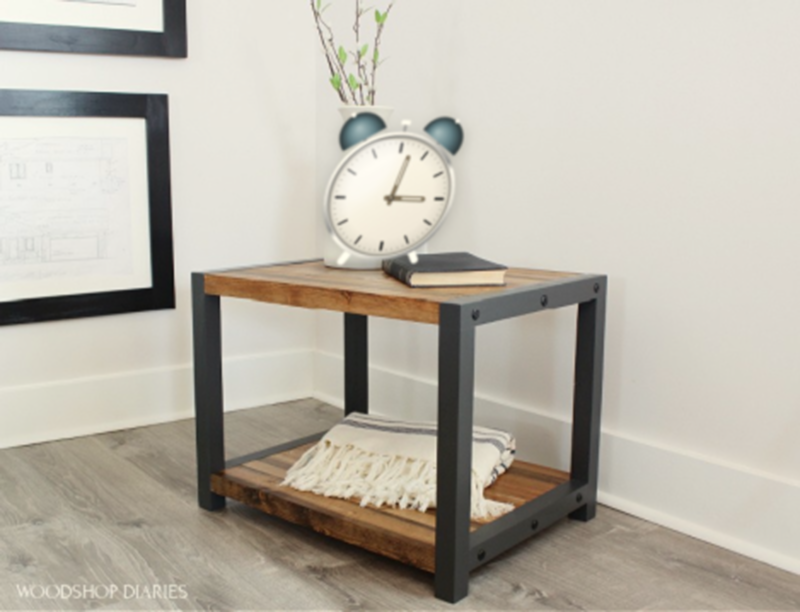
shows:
3,02
